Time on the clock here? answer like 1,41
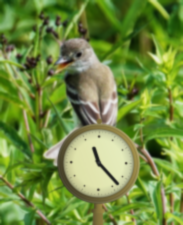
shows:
11,23
